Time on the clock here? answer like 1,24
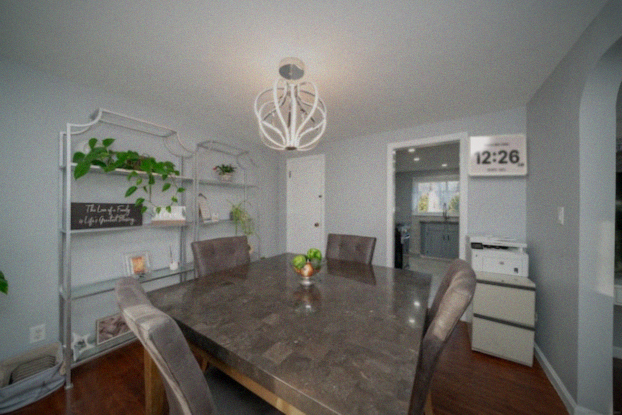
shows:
12,26
